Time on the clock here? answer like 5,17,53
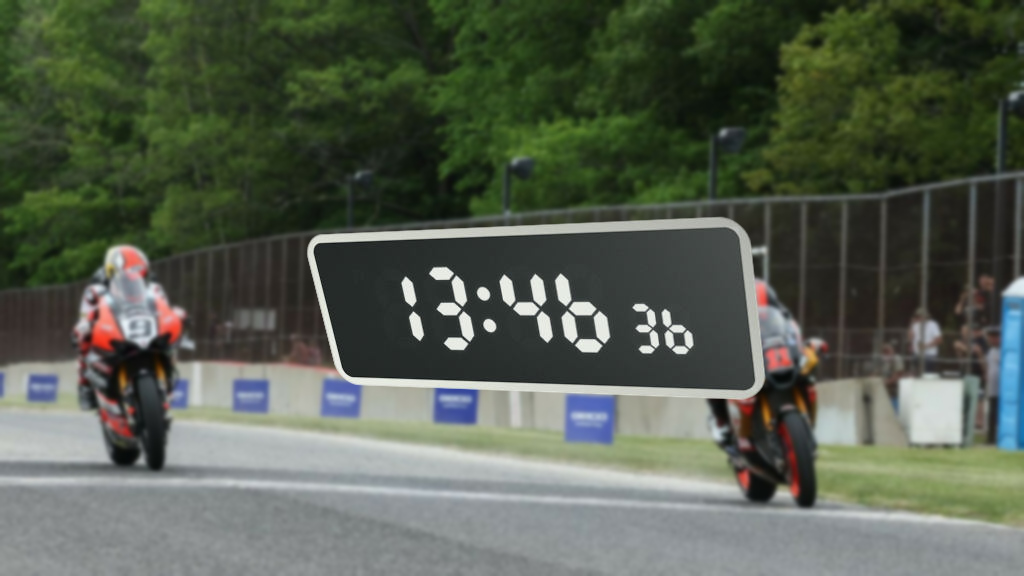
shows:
13,46,36
